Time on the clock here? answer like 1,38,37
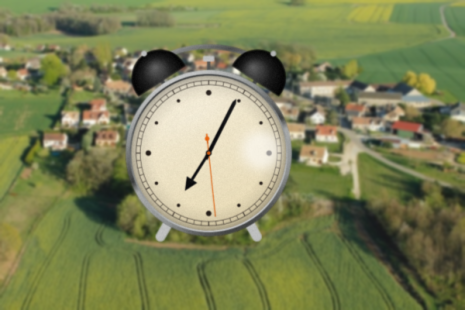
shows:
7,04,29
